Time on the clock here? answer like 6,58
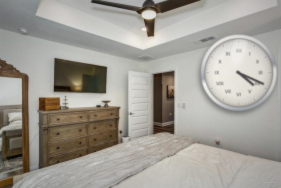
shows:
4,19
